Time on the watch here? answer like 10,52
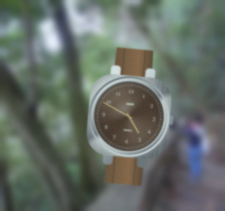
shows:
4,49
